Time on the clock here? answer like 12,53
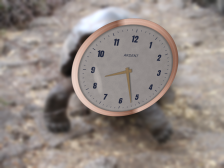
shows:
8,27
